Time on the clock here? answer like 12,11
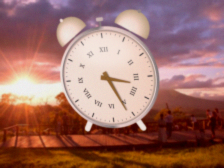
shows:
3,26
